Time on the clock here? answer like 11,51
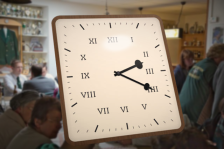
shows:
2,20
